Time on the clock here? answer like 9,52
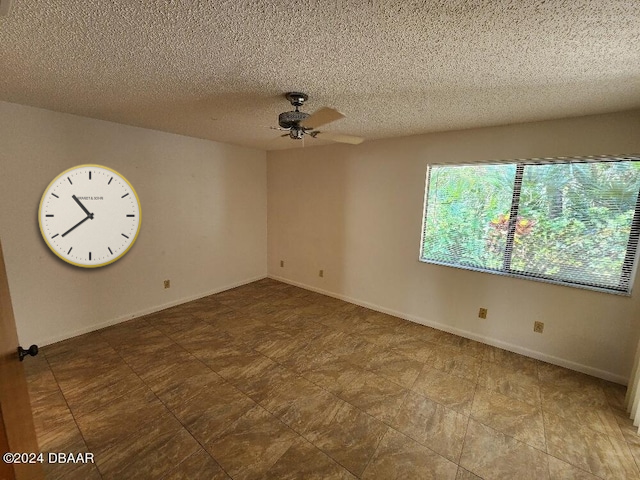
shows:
10,39
